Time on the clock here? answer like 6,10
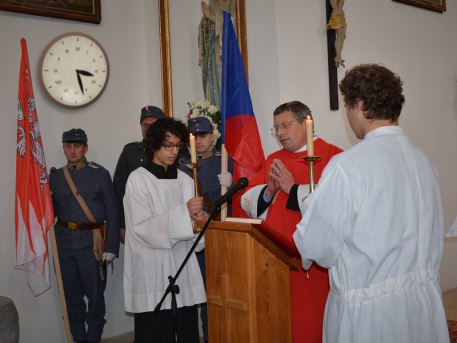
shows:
3,27
